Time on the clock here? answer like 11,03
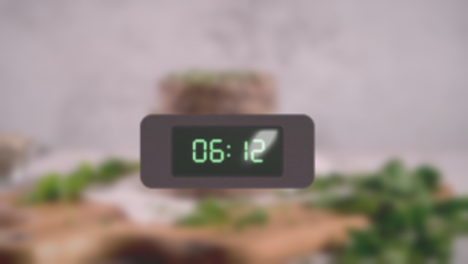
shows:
6,12
